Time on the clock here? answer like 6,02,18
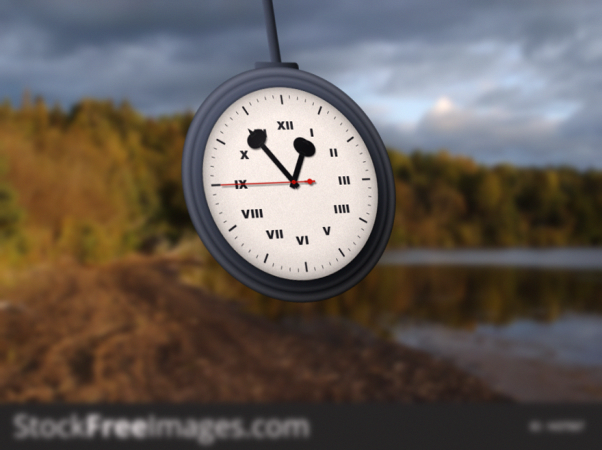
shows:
12,53,45
